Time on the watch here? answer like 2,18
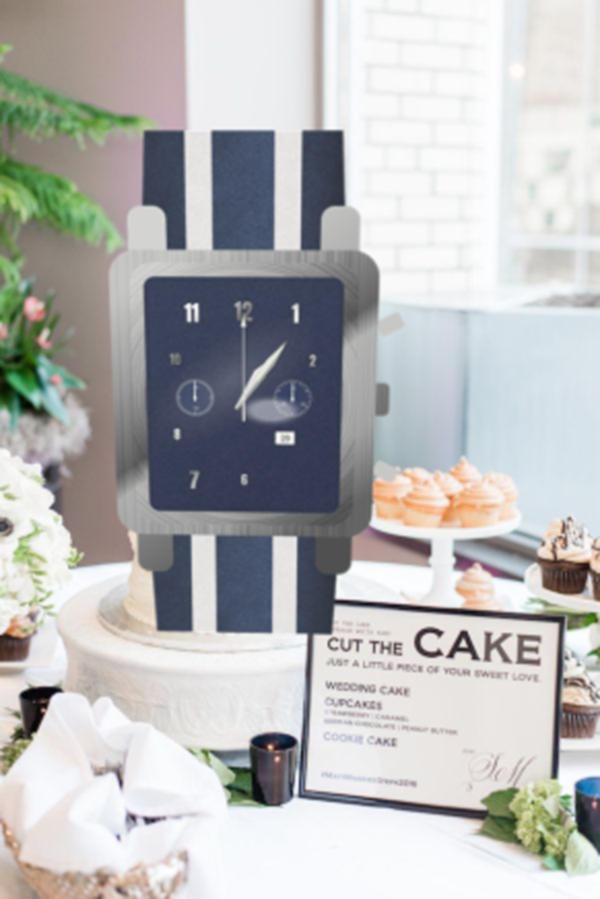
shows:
1,06
